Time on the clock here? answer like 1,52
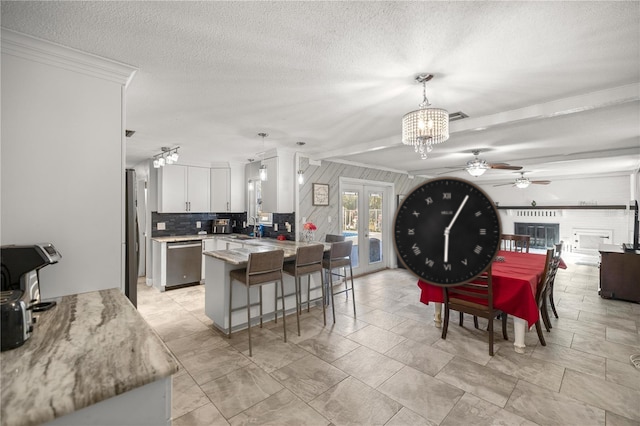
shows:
6,05
